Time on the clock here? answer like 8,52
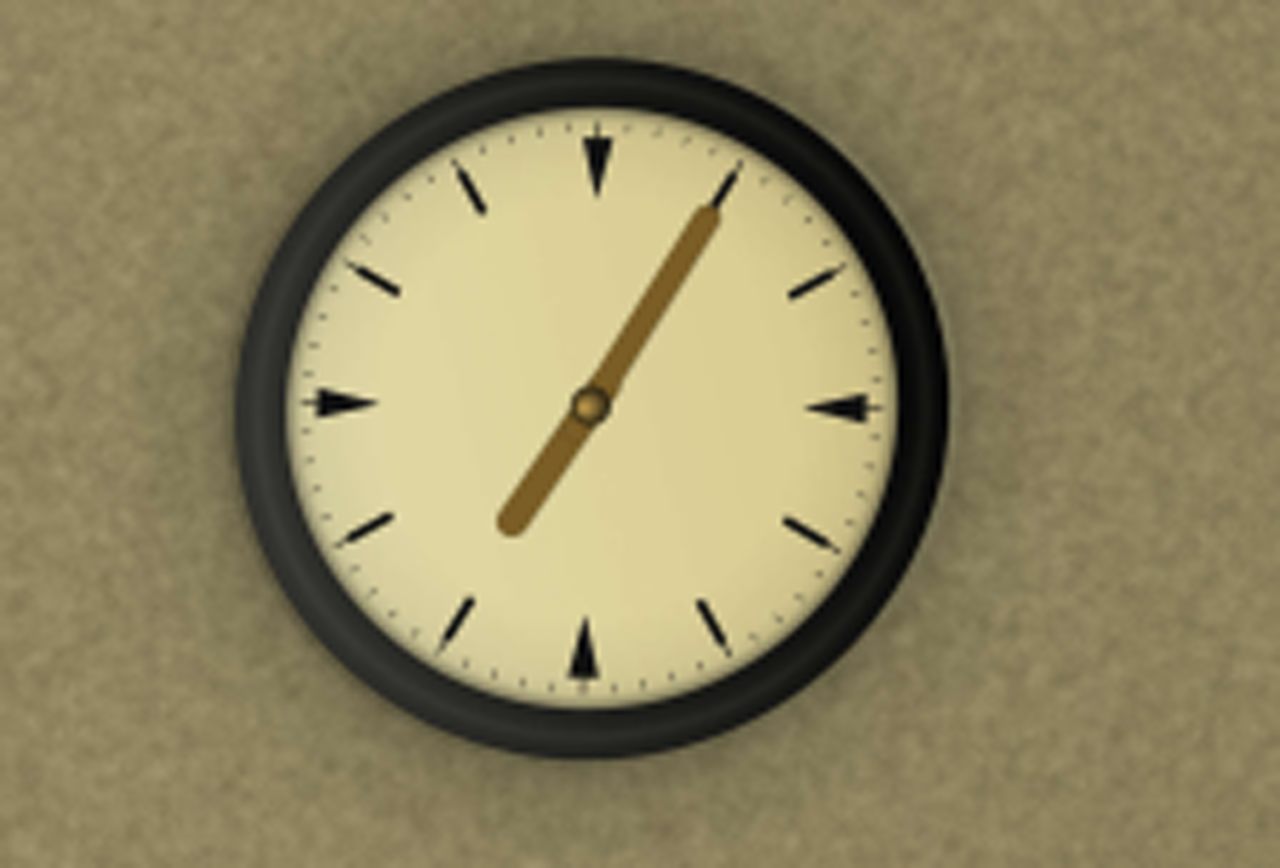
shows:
7,05
